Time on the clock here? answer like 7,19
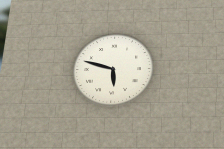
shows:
5,48
